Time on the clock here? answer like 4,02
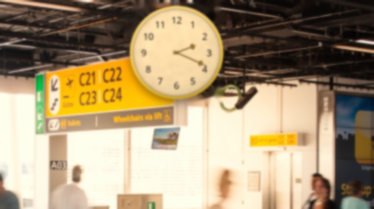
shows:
2,19
